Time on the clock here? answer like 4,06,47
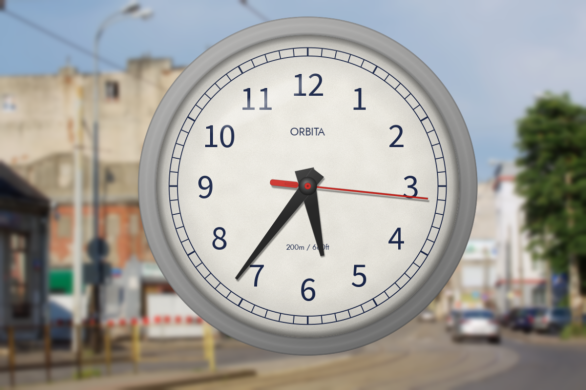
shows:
5,36,16
